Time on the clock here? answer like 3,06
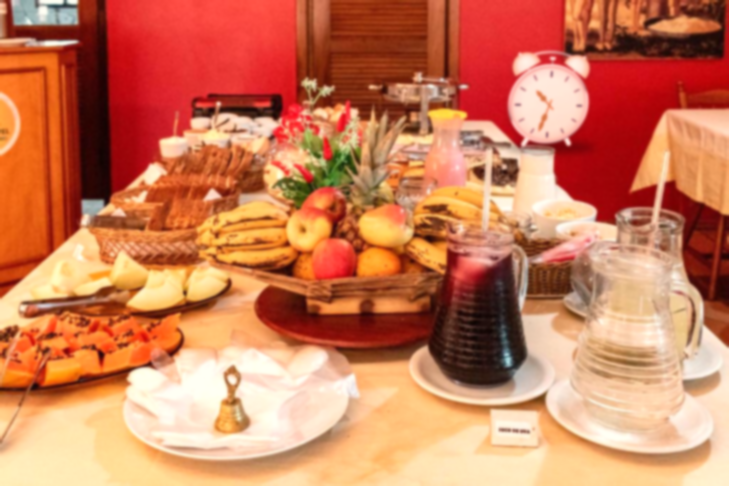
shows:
10,33
